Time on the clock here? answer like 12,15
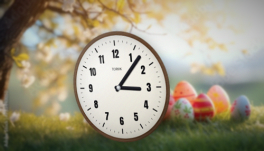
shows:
3,07
